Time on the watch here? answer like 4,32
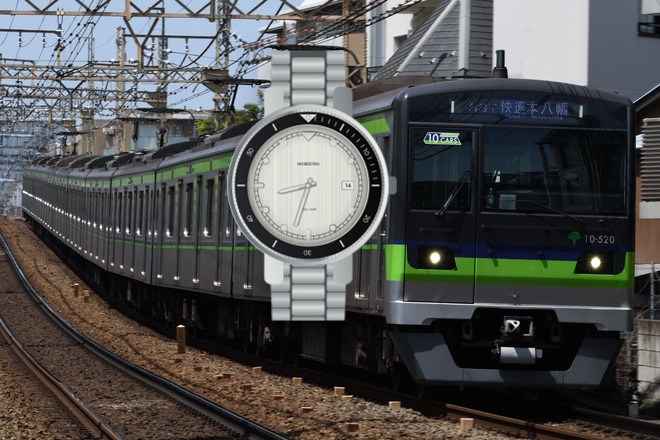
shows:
8,33
